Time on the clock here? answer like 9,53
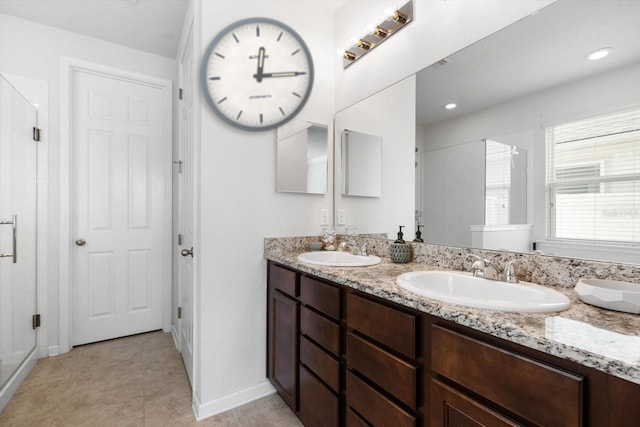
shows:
12,15
